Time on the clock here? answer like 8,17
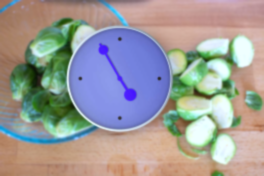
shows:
4,55
